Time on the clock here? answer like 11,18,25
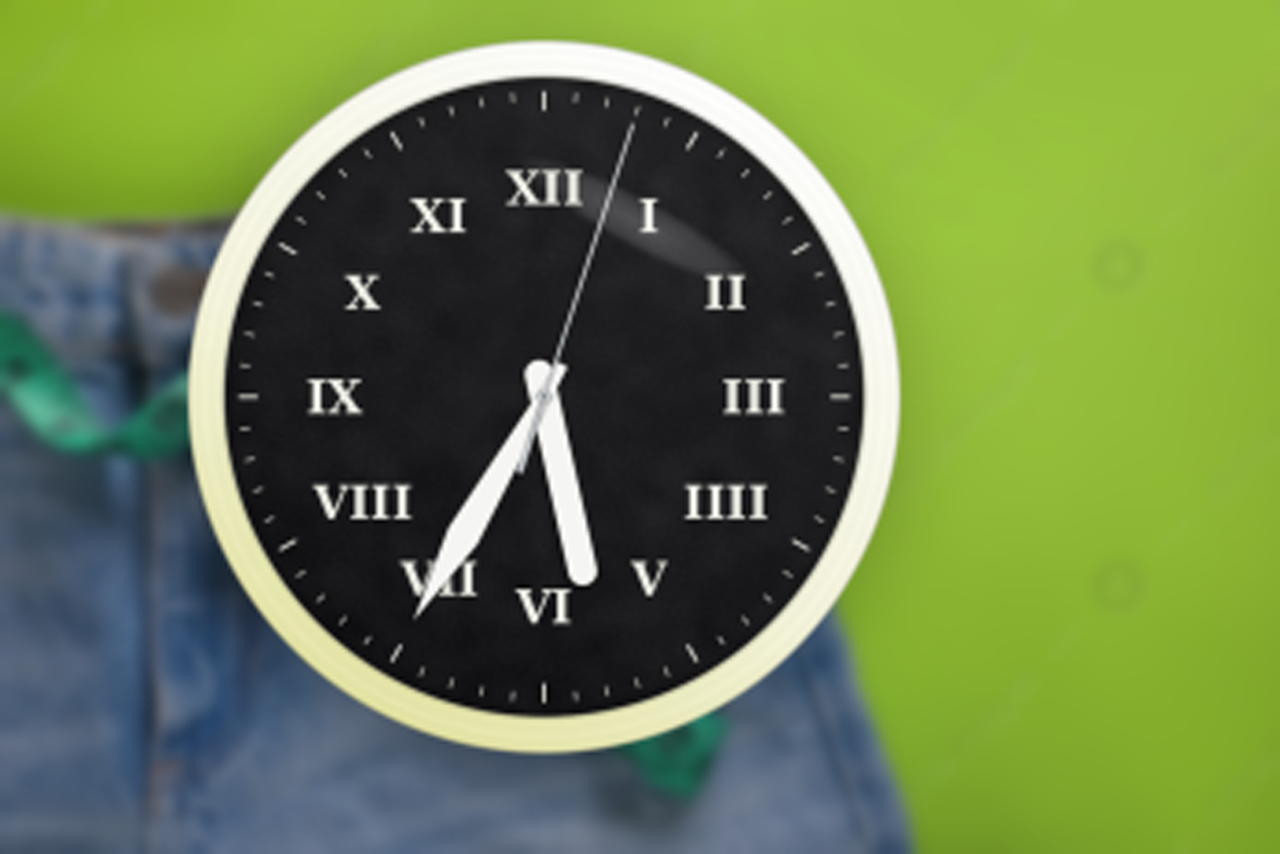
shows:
5,35,03
